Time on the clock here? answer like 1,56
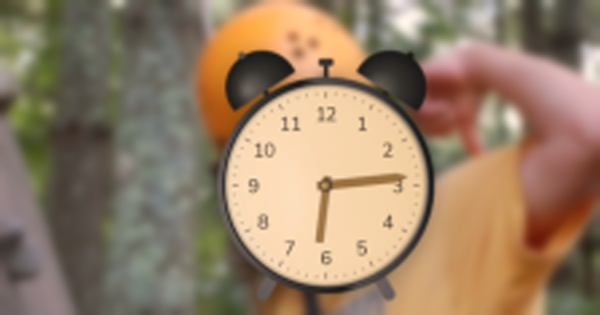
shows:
6,14
